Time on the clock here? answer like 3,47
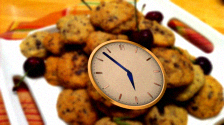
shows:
5,53
